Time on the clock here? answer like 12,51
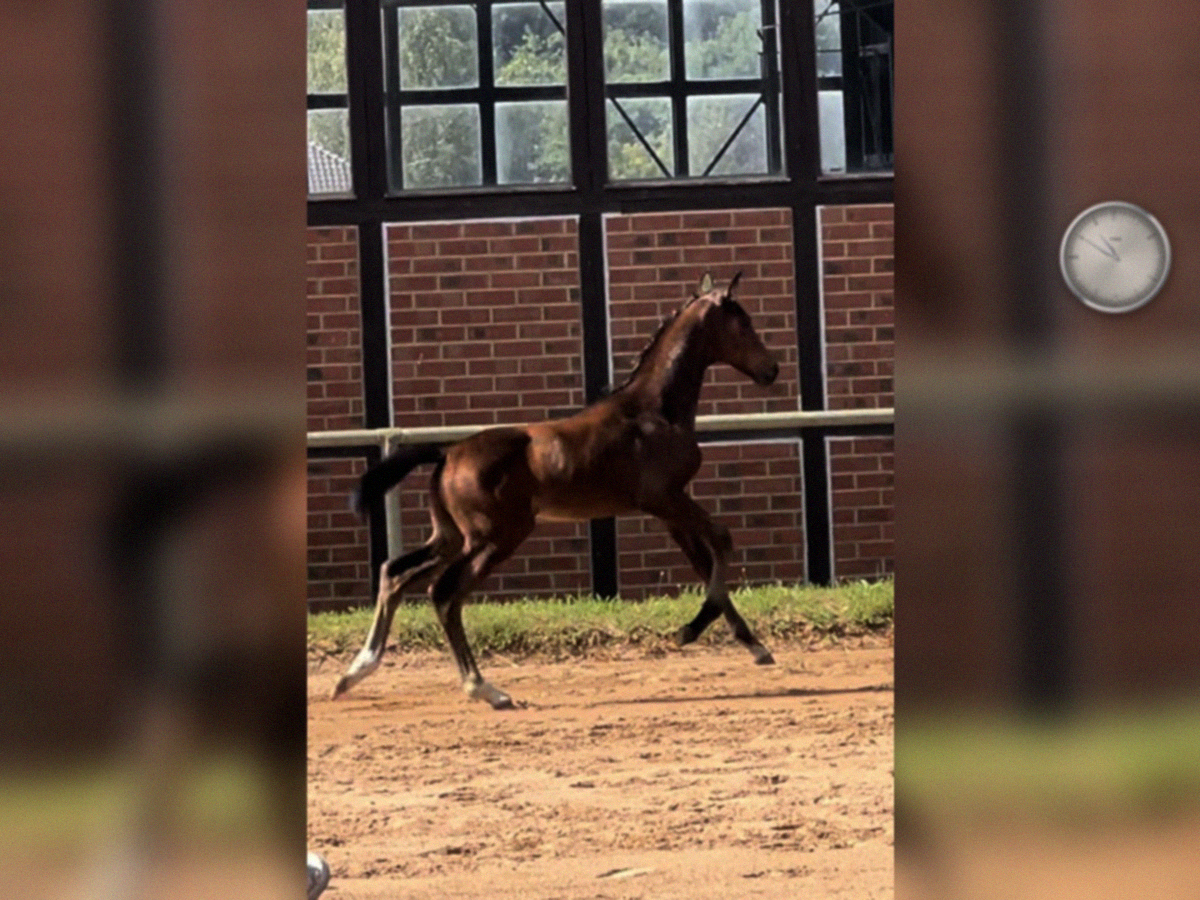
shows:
10,50
